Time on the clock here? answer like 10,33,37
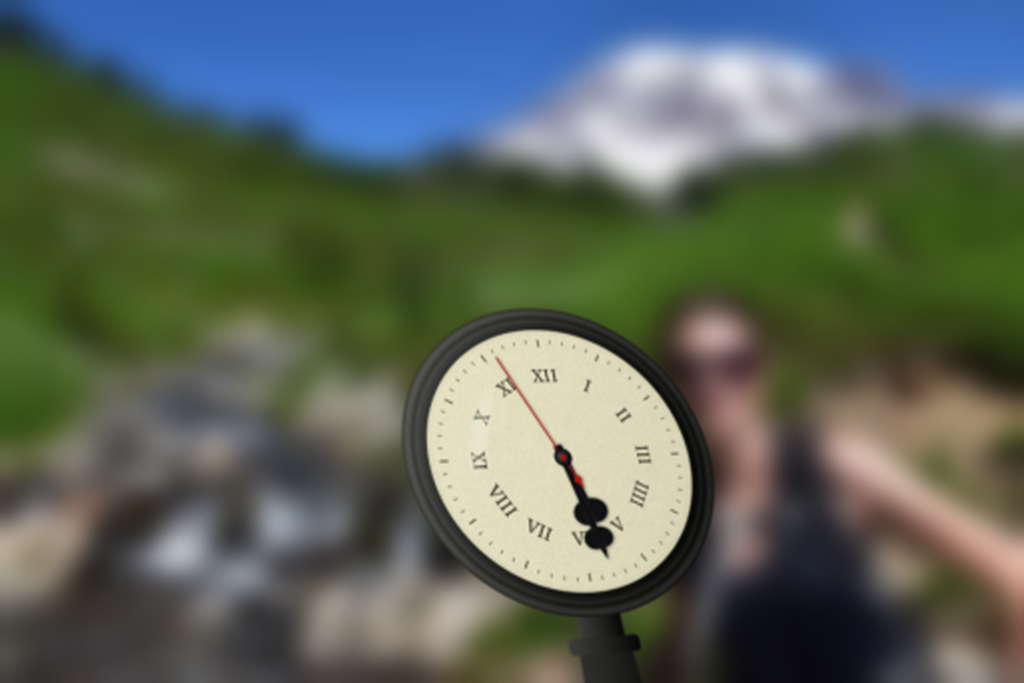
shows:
5,27,56
